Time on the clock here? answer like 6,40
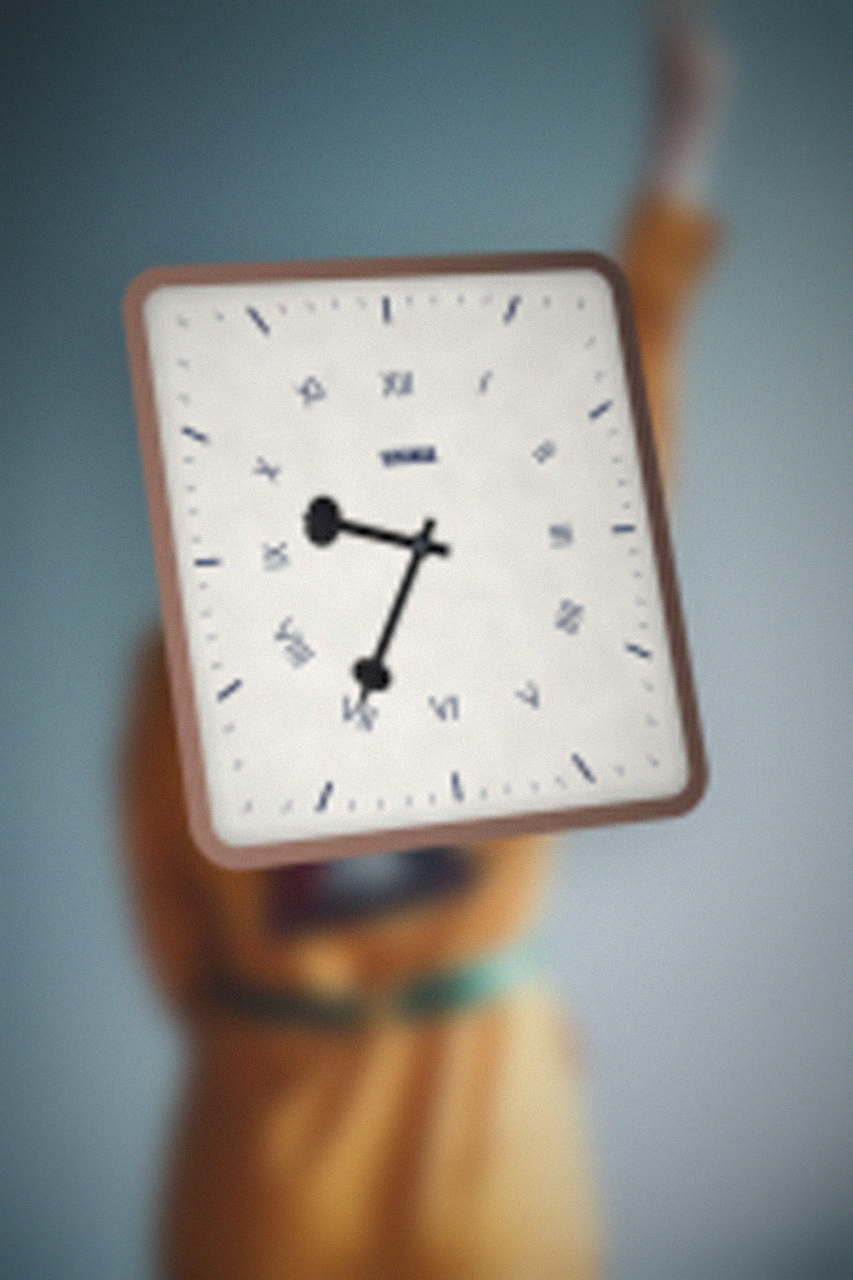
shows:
9,35
